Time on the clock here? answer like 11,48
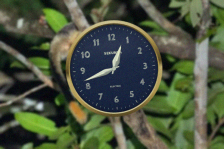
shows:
12,42
